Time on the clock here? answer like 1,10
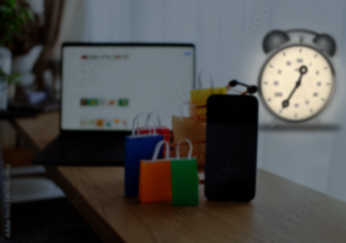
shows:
12,35
